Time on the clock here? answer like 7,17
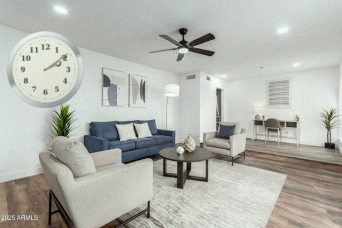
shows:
2,09
